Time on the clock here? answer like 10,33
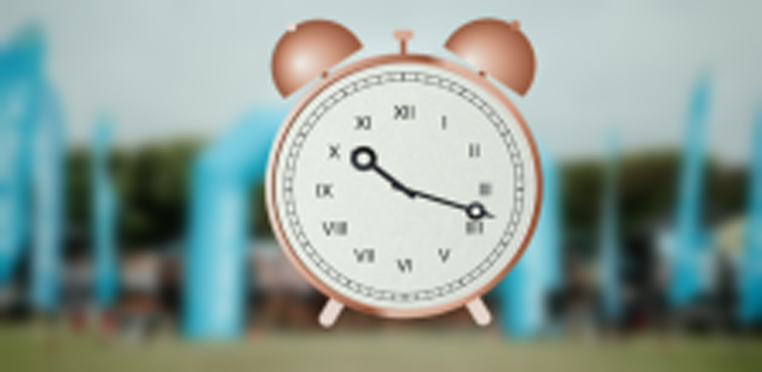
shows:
10,18
